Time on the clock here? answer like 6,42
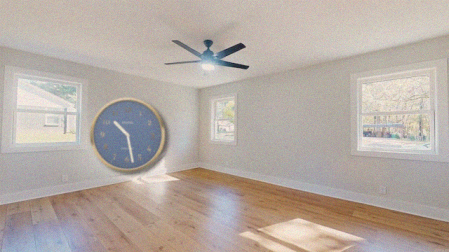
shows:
10,28
